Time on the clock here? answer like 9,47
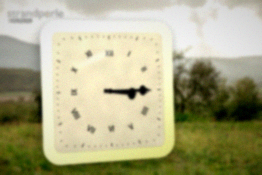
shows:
3,15
